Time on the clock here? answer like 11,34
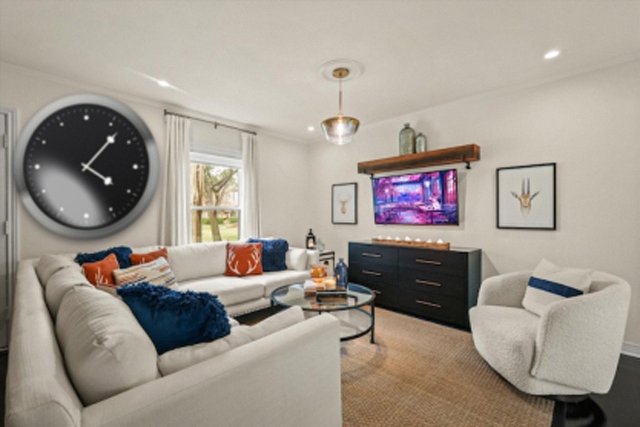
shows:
4,07
